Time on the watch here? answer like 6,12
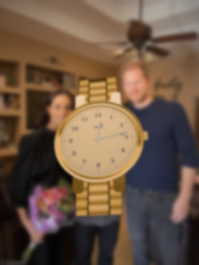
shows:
12,13
